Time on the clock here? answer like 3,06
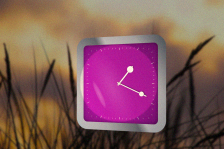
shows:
1,19
